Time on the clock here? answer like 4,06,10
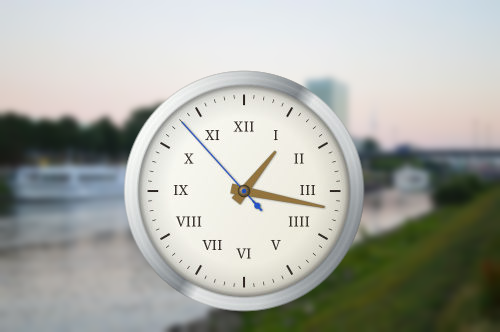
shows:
1,16,53
